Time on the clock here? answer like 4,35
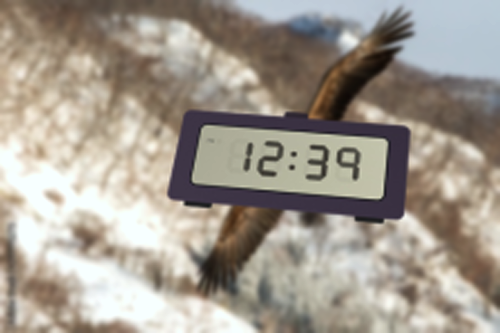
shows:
12,39
